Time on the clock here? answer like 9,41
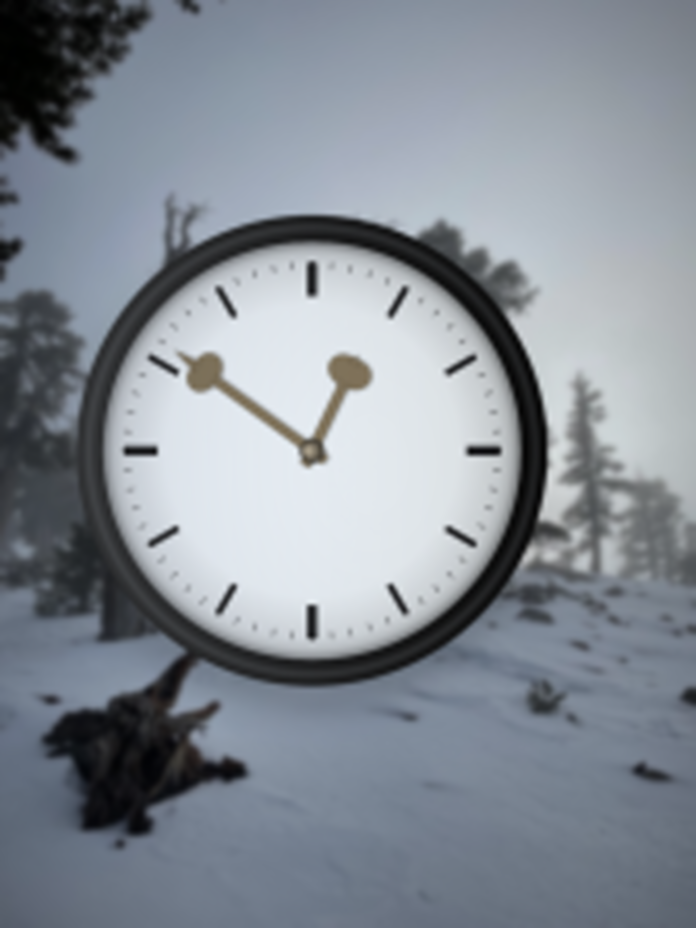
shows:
12,51
